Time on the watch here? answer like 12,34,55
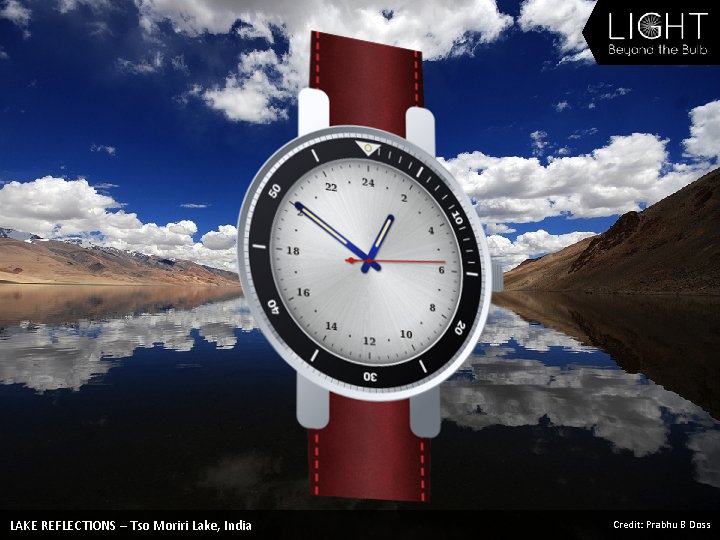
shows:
1,50,14
